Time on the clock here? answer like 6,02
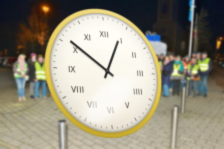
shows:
12,51
